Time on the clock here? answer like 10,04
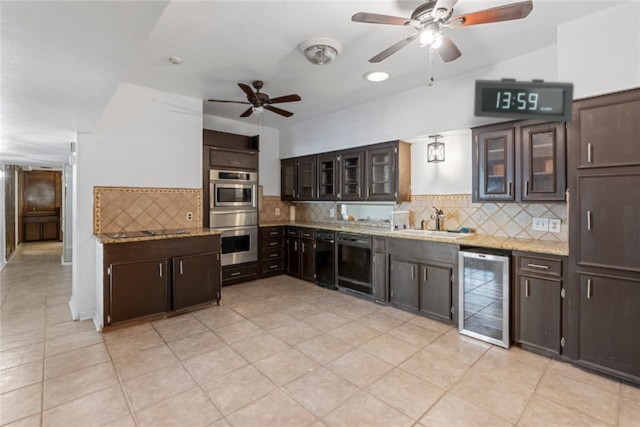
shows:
13,59
